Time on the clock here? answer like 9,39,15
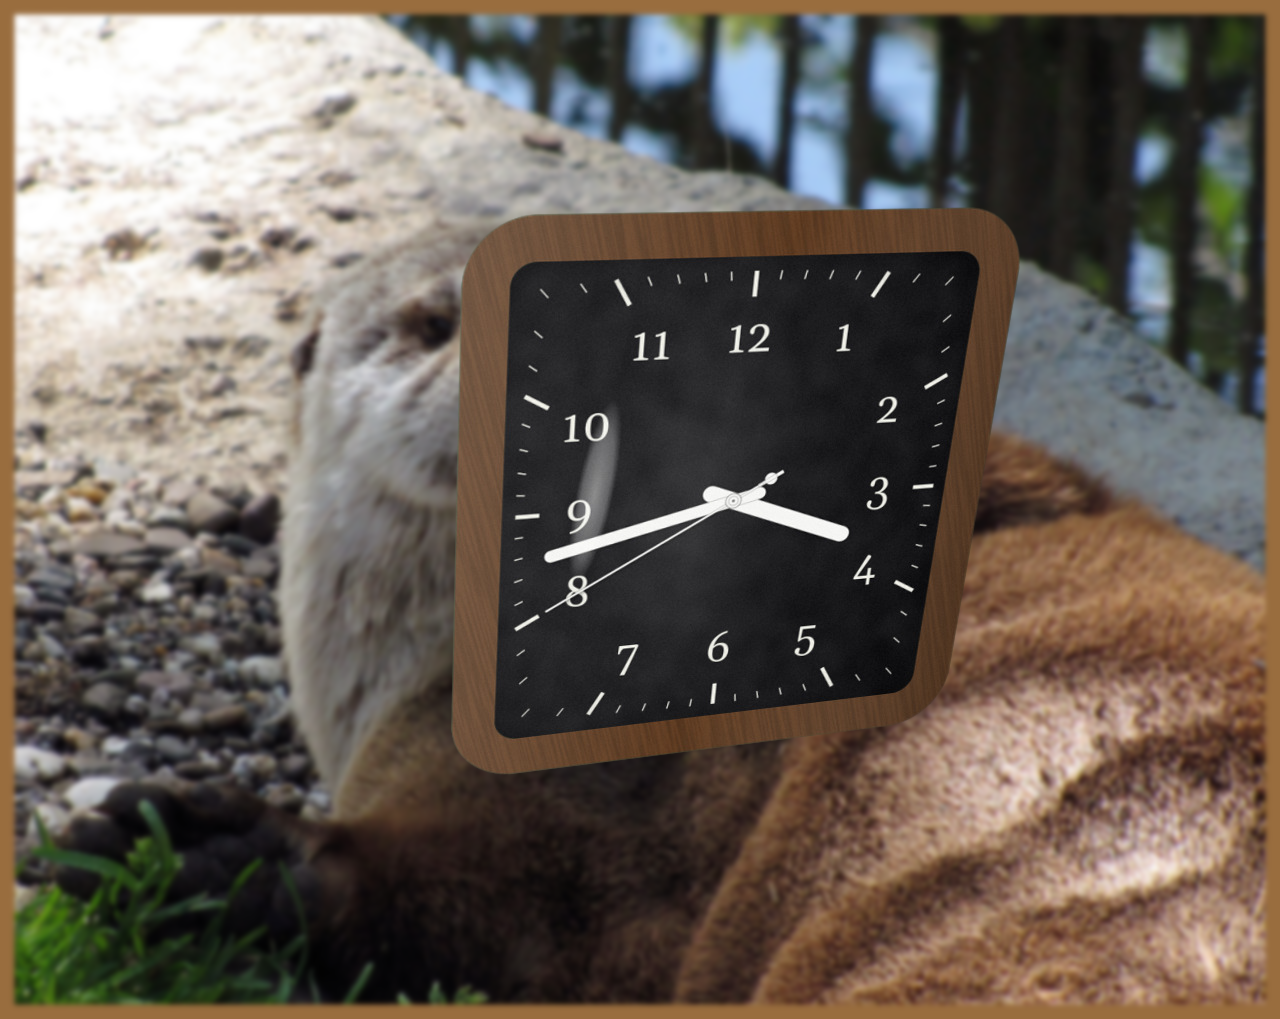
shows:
3,42,40
